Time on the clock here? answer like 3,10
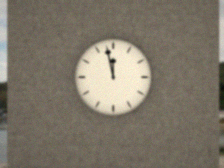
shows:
11,58
